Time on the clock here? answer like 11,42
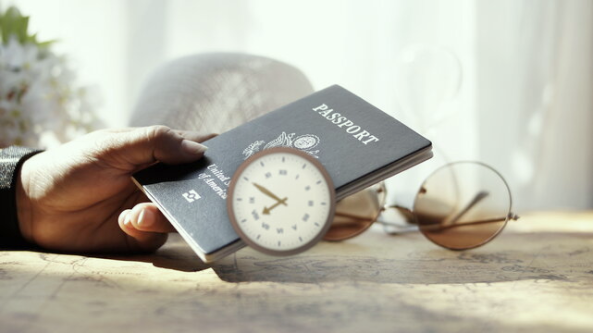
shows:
7,50
